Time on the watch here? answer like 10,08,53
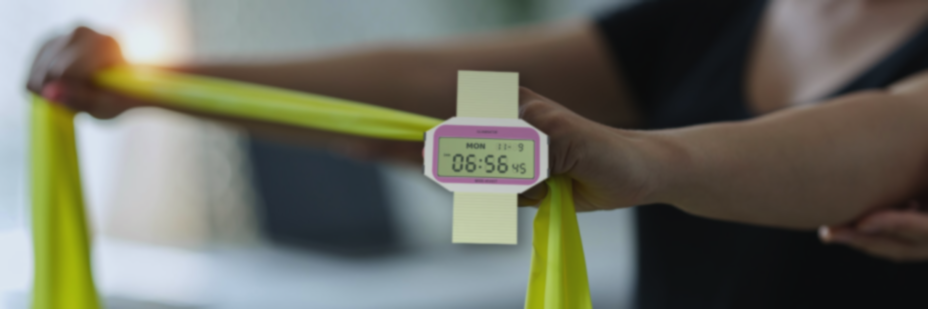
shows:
6,56,45
